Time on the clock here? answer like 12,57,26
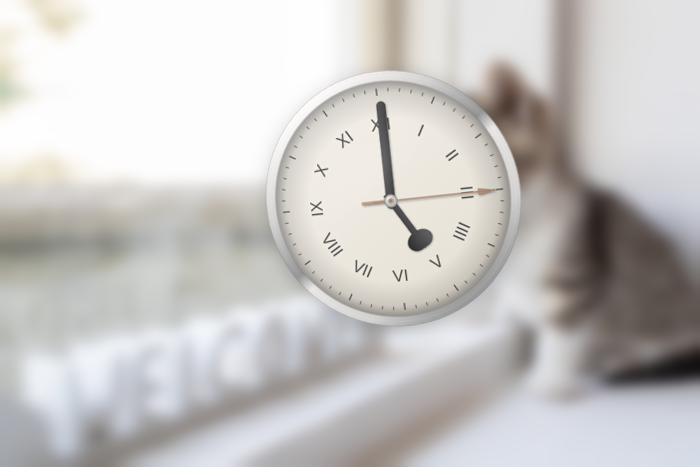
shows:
5,00,15
